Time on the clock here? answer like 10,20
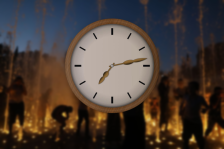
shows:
7,13
